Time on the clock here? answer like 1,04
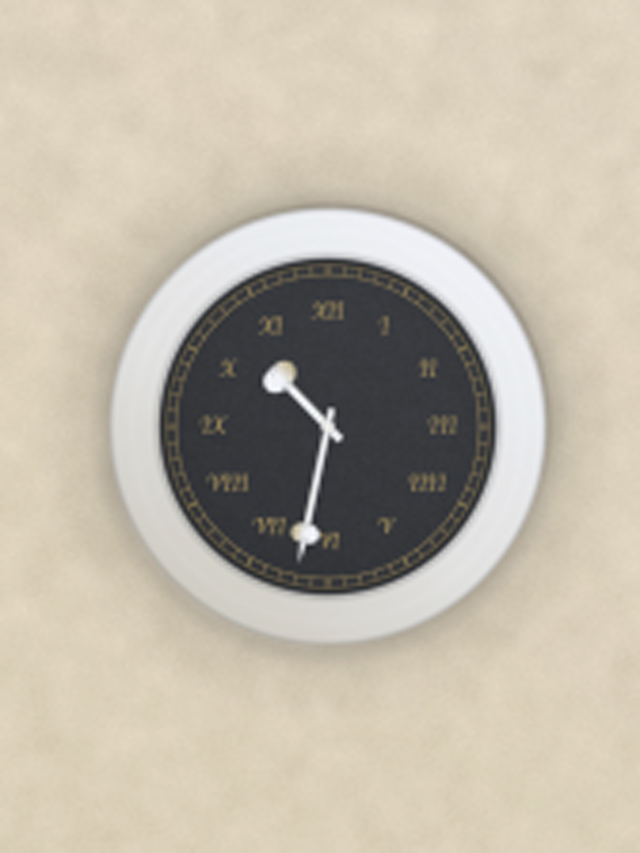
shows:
10,32
